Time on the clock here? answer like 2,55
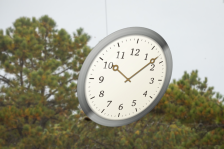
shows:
10,08
